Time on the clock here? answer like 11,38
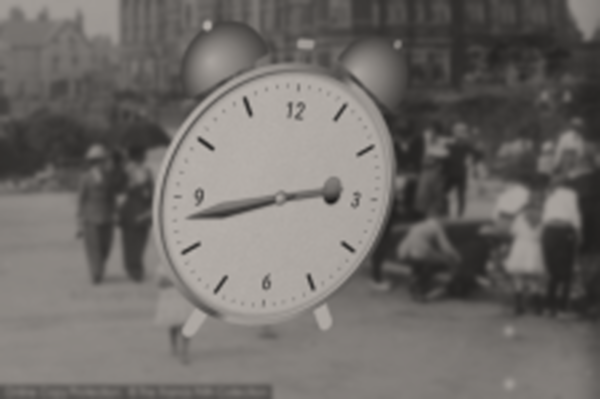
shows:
2,43
